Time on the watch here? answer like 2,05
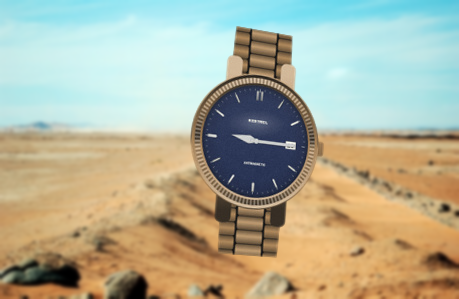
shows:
9,15
